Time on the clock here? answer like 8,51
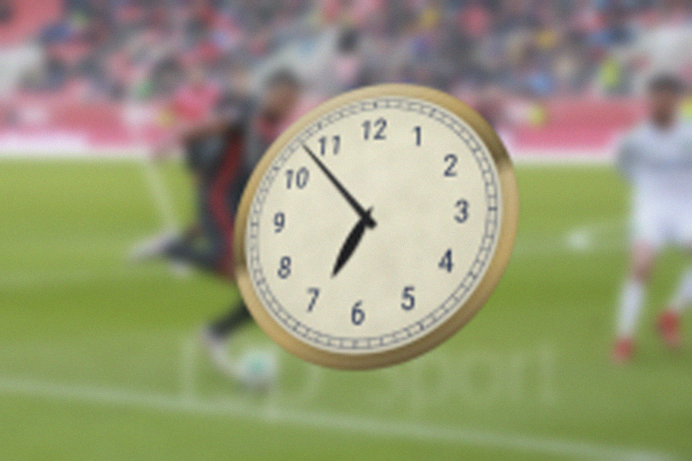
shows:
6,53
